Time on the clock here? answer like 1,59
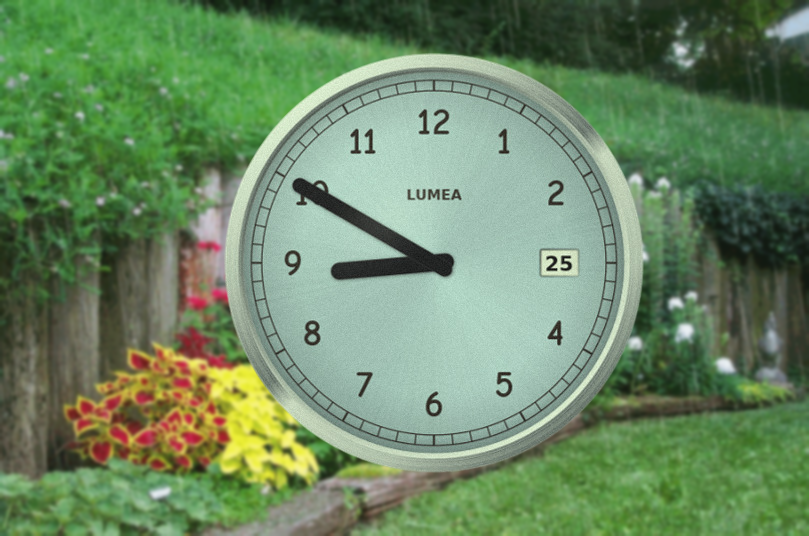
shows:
8,50
